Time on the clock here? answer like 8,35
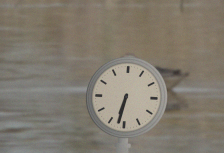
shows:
6,32
